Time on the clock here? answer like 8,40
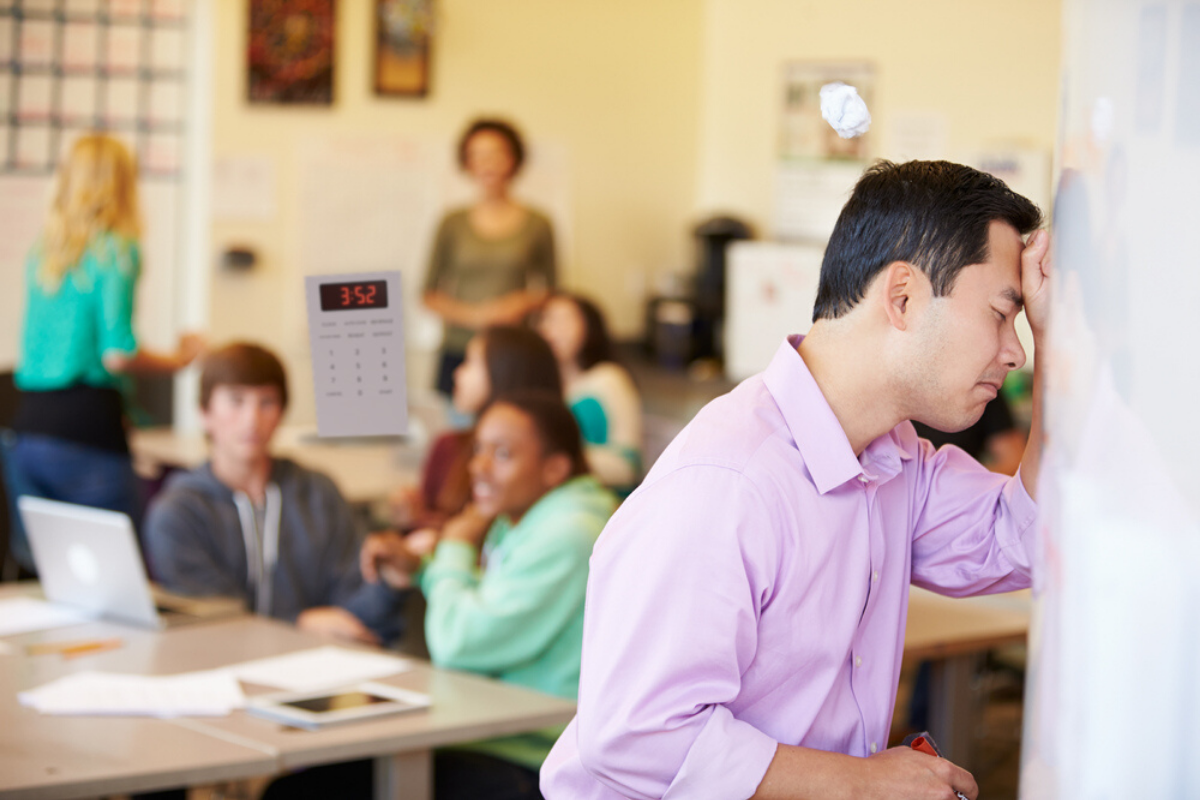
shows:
3,52
